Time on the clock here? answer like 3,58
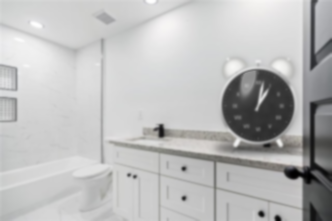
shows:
1,02
